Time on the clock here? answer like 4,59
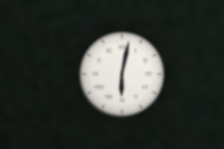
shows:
6,02
